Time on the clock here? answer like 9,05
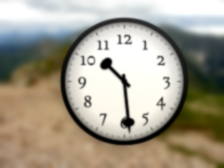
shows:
10,29
